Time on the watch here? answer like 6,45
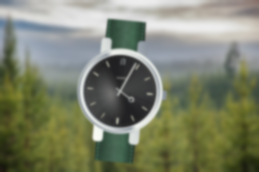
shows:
4,04
